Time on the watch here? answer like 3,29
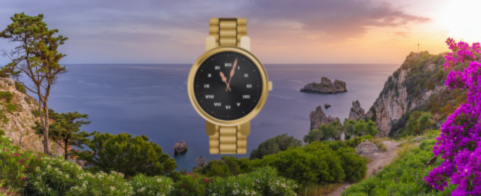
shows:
11,03
